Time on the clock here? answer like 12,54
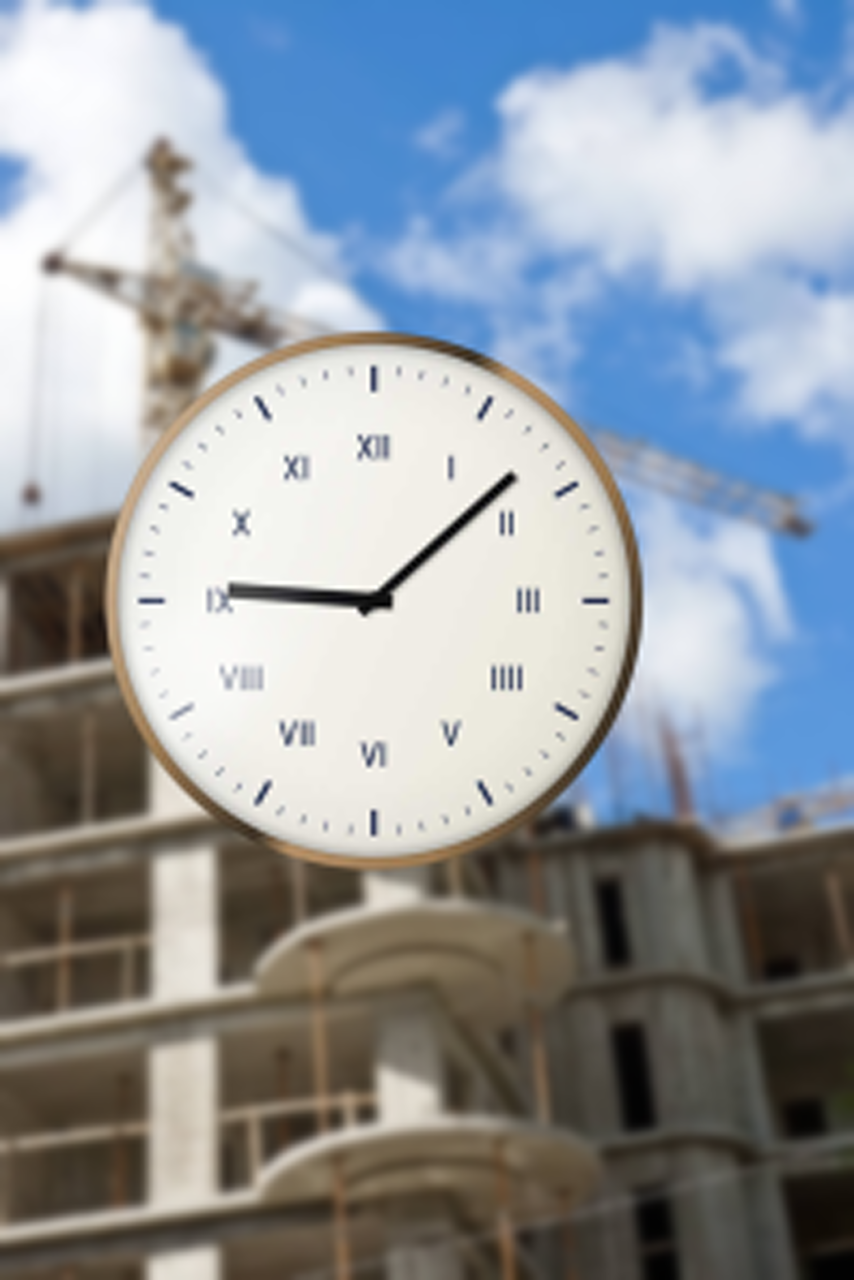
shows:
9,08
